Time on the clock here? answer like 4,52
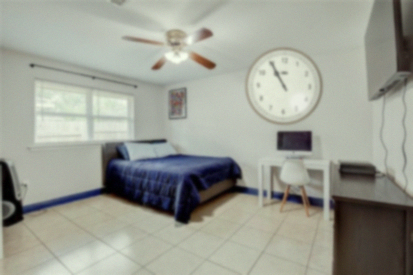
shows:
10,55
